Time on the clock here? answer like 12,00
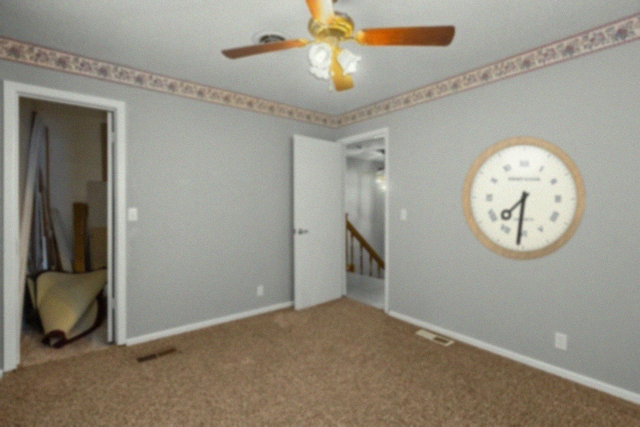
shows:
7,31
